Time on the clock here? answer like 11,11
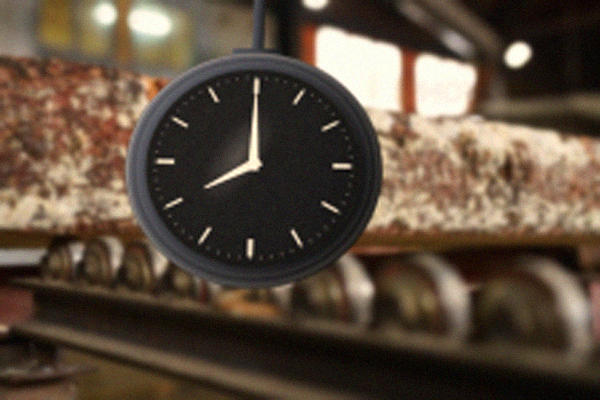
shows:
8,00
